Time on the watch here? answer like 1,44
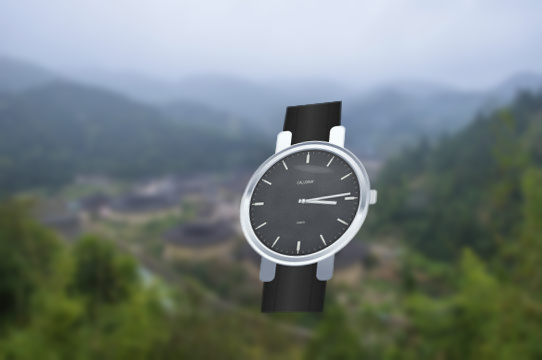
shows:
3,14
